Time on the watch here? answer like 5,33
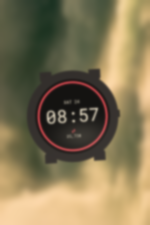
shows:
8,57
